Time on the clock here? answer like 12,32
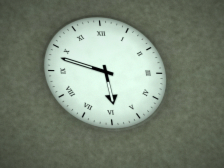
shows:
5,48
